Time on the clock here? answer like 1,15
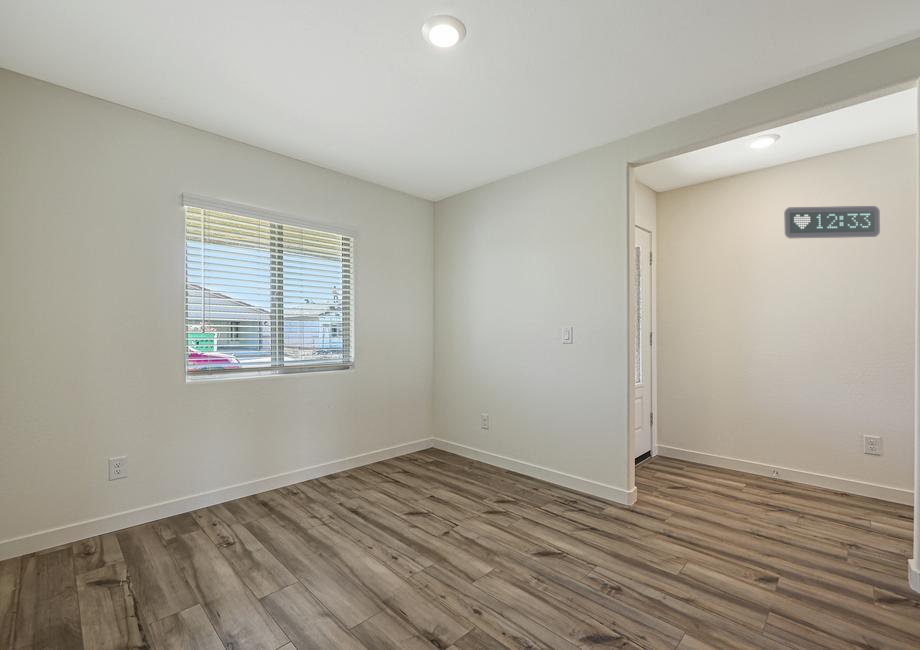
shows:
12,33
